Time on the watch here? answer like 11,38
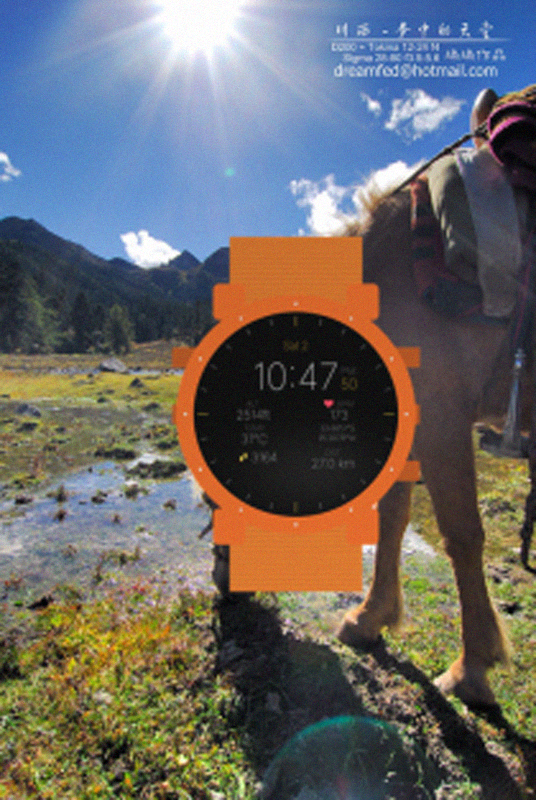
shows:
10,47
